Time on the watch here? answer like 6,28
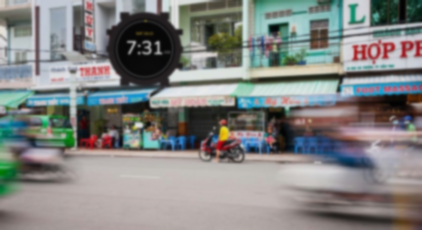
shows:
7,31
